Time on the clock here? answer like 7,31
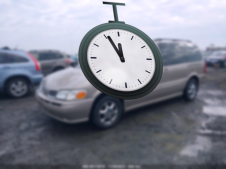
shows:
11,56
